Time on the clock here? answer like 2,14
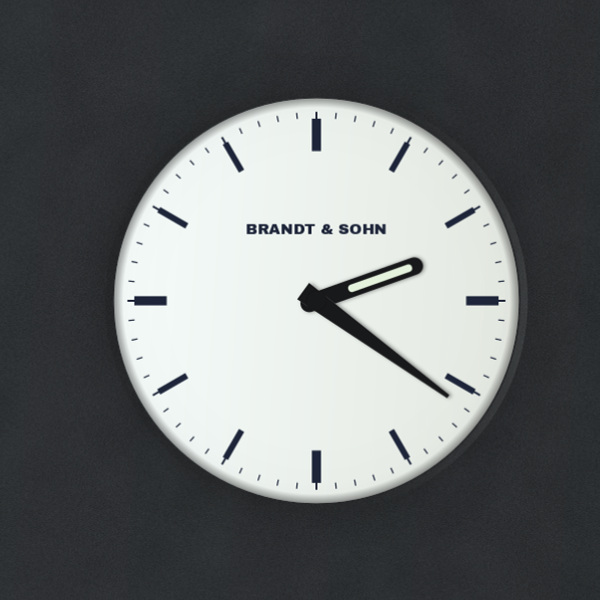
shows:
2,21
